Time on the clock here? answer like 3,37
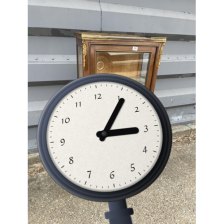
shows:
3,06
